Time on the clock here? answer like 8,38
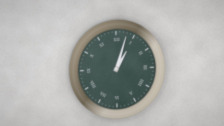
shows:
1,03
